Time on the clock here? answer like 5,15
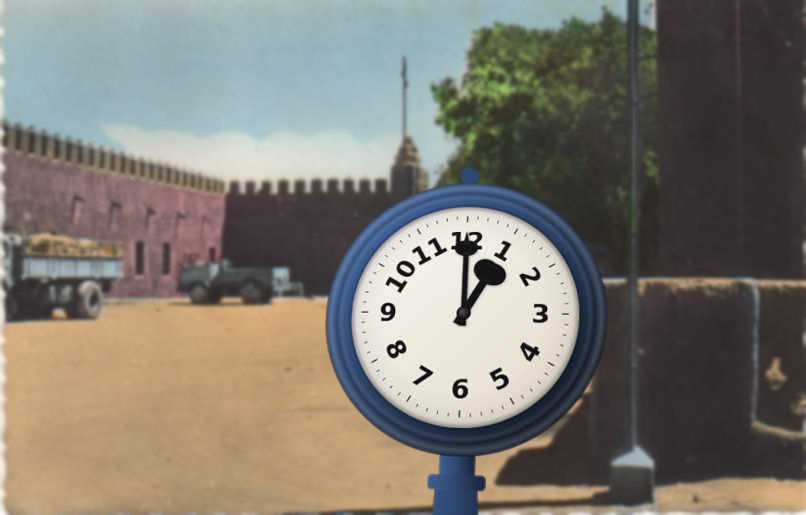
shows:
1,00
